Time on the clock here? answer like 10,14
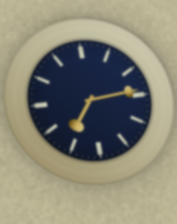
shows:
7,14
